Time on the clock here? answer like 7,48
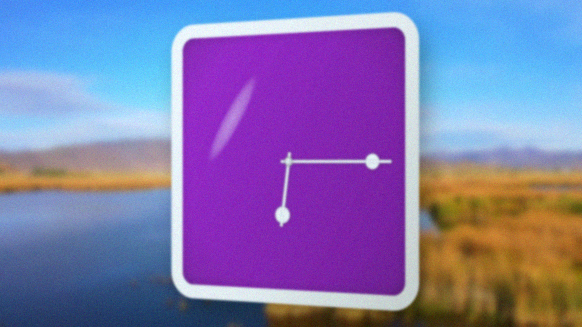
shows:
6,15
